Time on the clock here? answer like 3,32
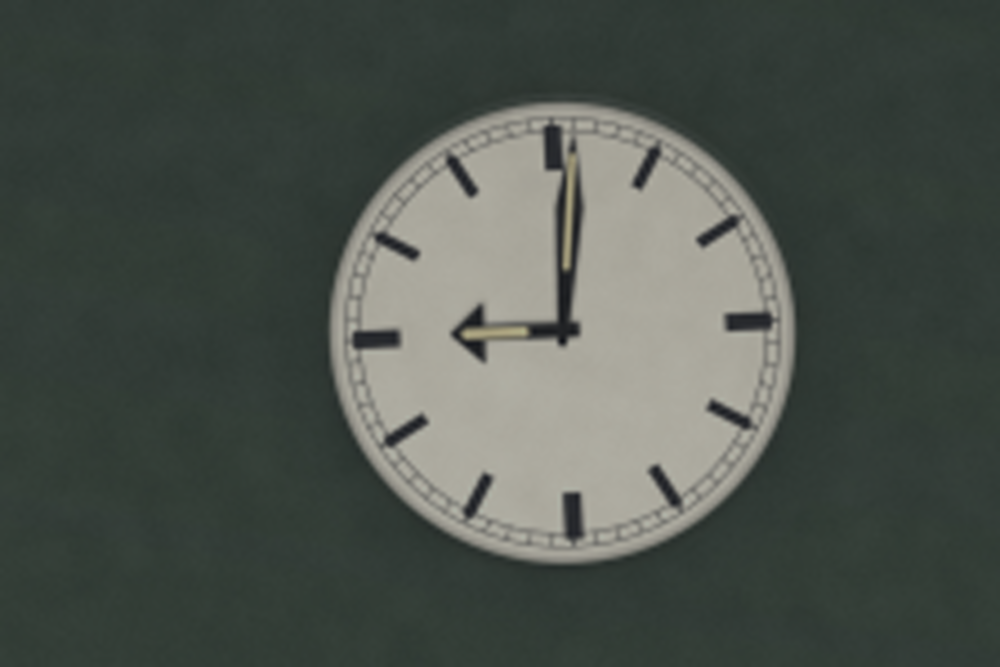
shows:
9,01
